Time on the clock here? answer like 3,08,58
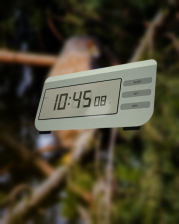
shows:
10,45,08
